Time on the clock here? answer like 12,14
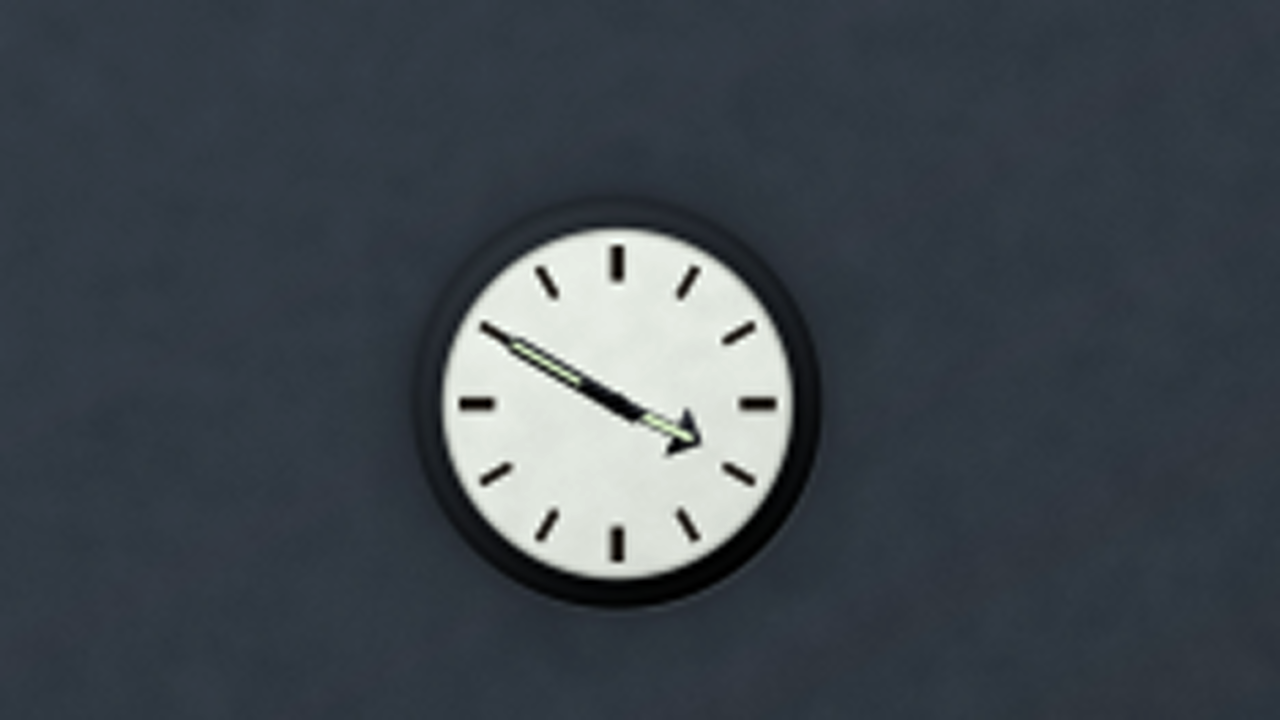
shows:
3,50
